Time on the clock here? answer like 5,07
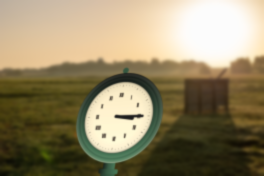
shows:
3,15
